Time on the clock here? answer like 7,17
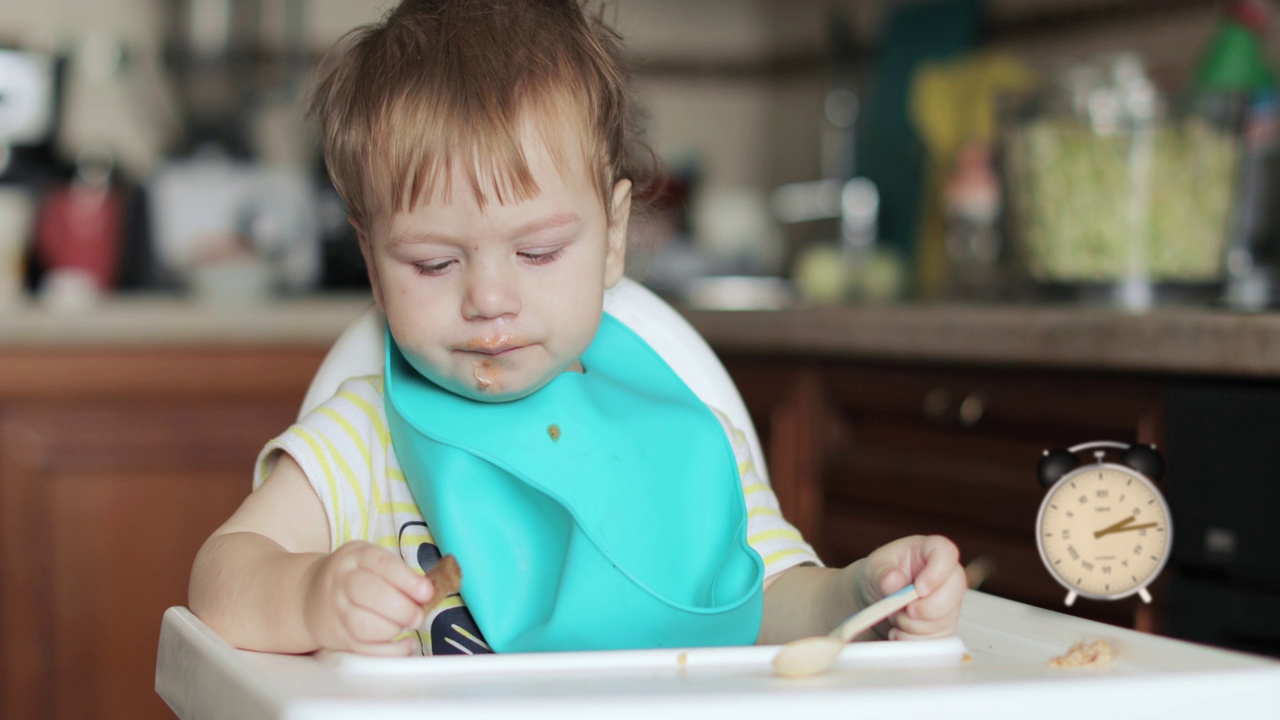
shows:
2,14
